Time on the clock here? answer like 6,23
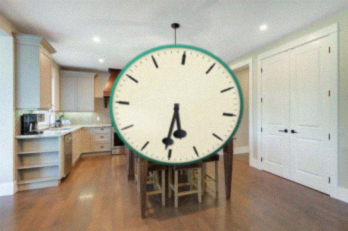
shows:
5,31
